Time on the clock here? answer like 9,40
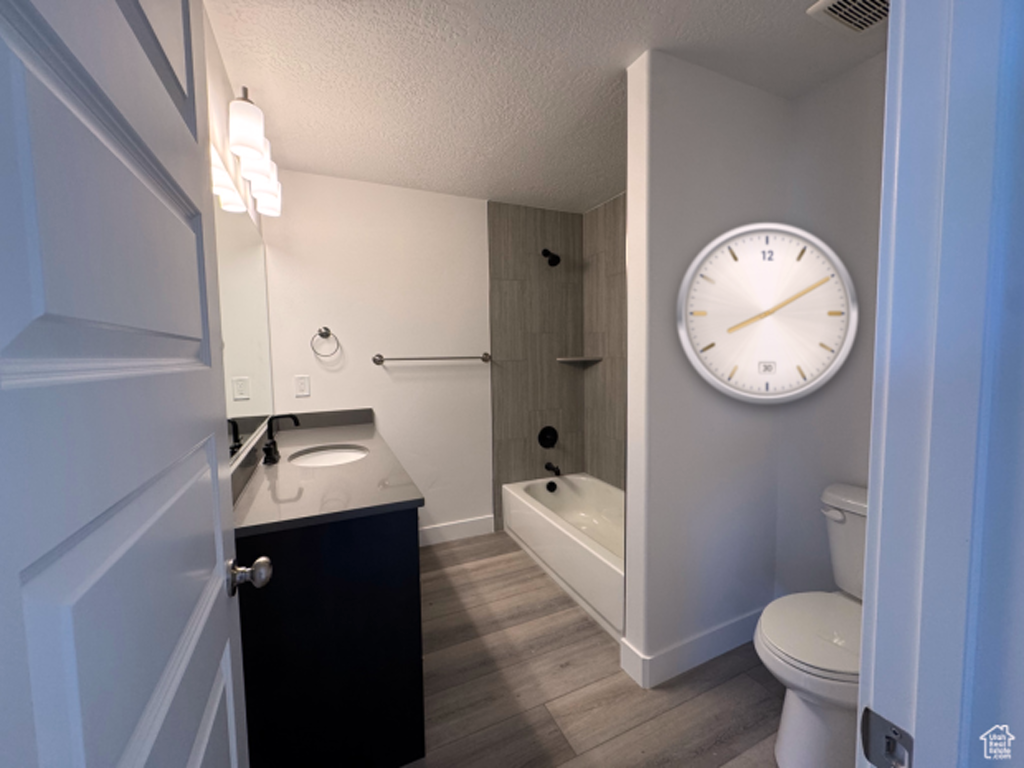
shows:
8,10
